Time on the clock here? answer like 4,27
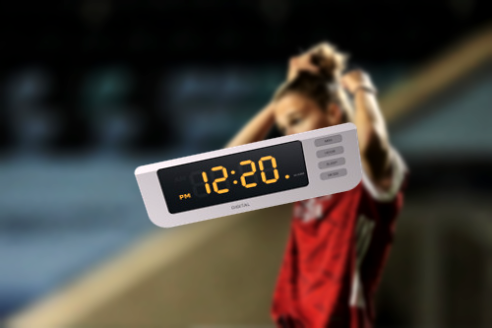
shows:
12,20
